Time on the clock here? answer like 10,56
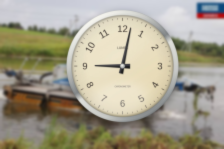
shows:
9,02
